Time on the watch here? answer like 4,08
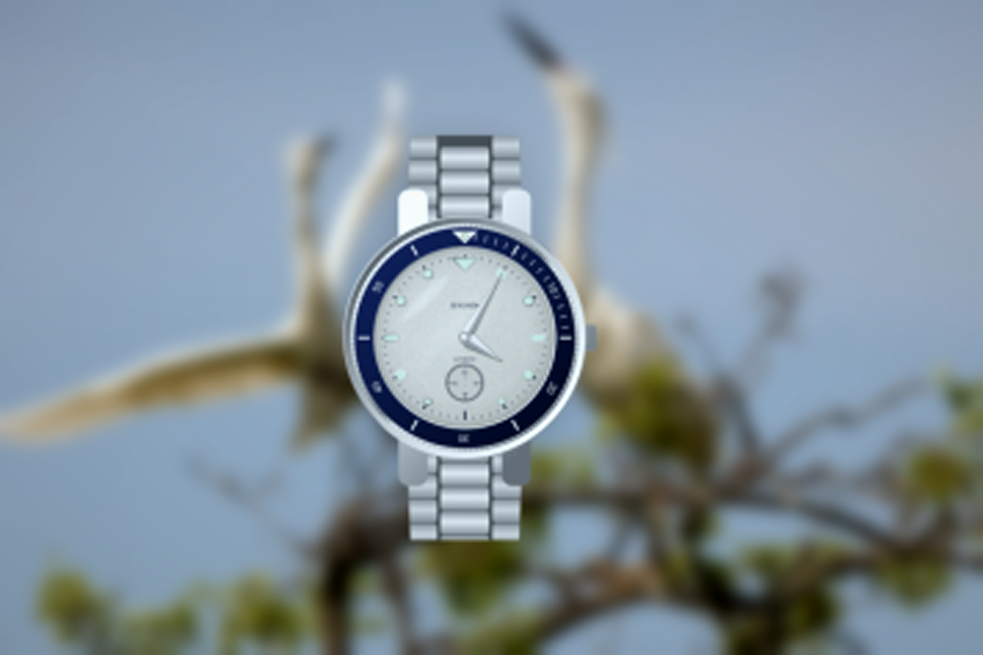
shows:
4,05
